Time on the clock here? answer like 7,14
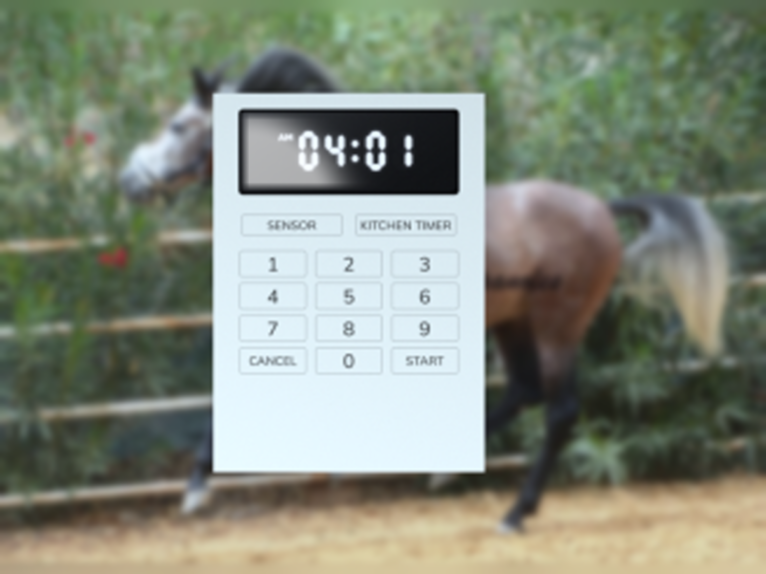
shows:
4,01
